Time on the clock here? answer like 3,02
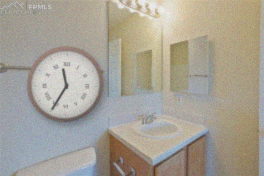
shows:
11,35
